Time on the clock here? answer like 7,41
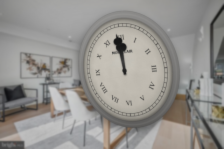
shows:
11,59
